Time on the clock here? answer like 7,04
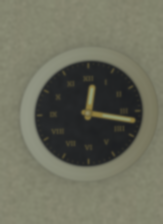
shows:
12,17
